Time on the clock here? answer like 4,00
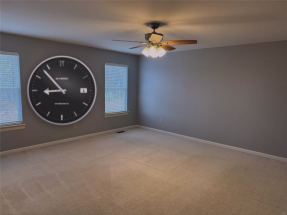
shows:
8,53
